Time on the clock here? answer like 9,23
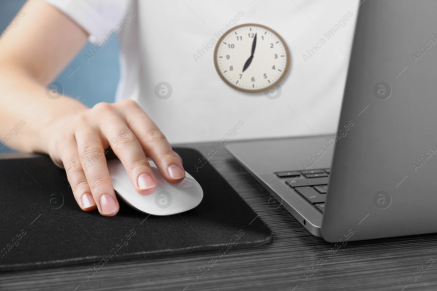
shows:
7,02
